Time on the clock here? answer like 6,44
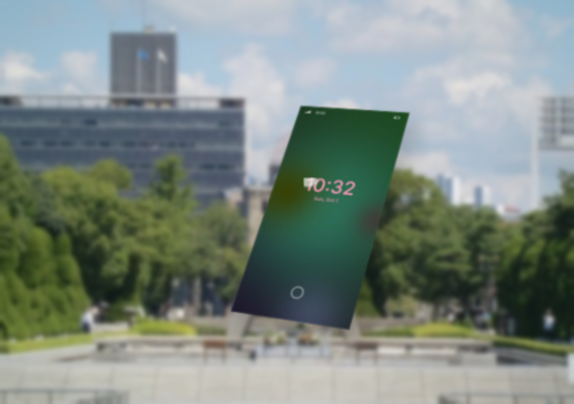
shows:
10,32
